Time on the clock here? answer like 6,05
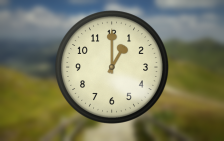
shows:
1,00
